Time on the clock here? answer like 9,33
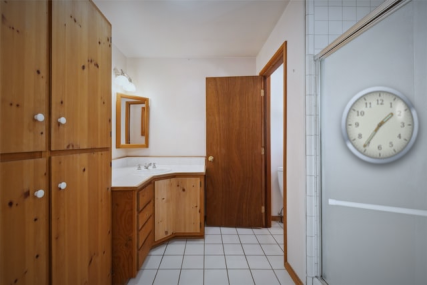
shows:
1,36
